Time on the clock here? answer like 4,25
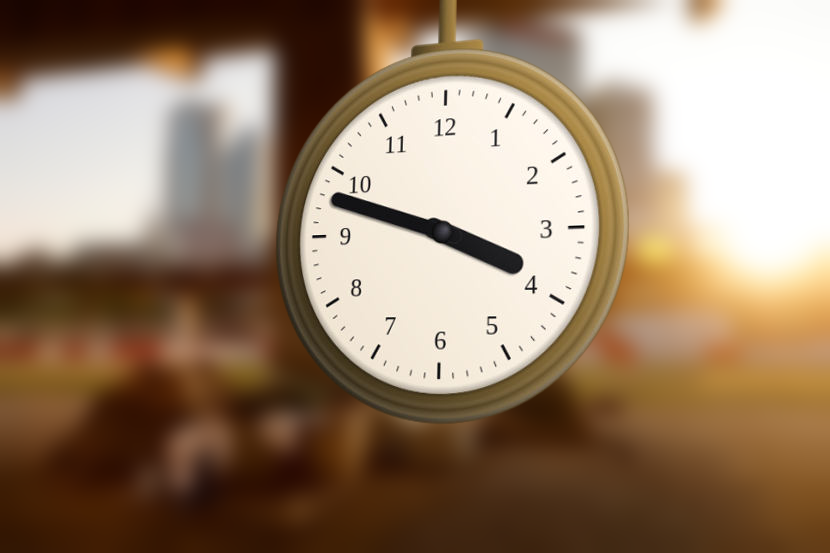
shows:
3,48
